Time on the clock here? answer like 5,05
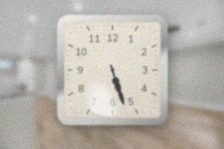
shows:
5,27
